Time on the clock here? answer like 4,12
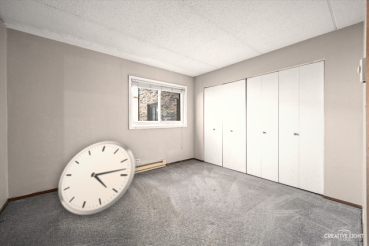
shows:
4,13
